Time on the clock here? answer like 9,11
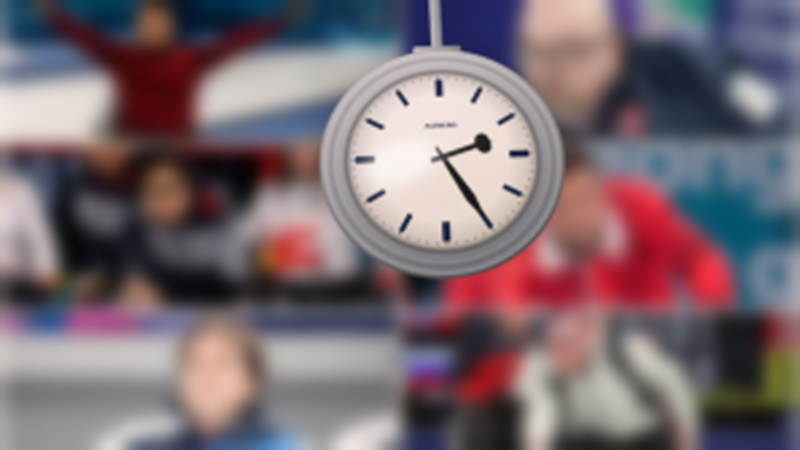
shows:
2,25
